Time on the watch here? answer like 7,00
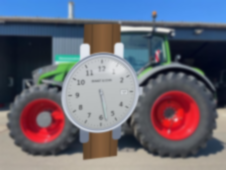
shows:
5,28
